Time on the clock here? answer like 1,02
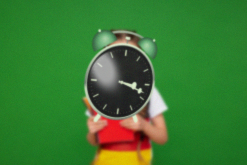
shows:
3,18
